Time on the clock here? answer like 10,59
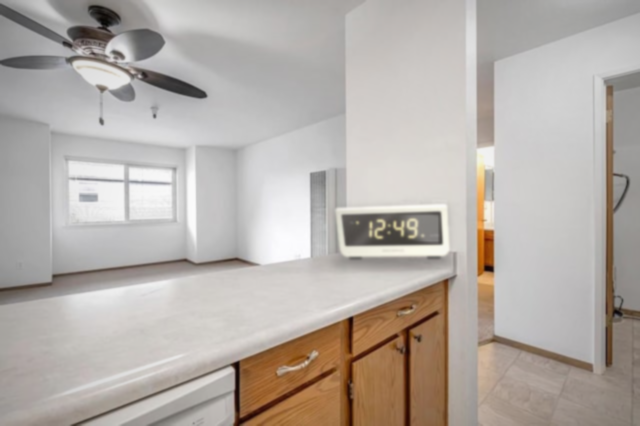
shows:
12,49
